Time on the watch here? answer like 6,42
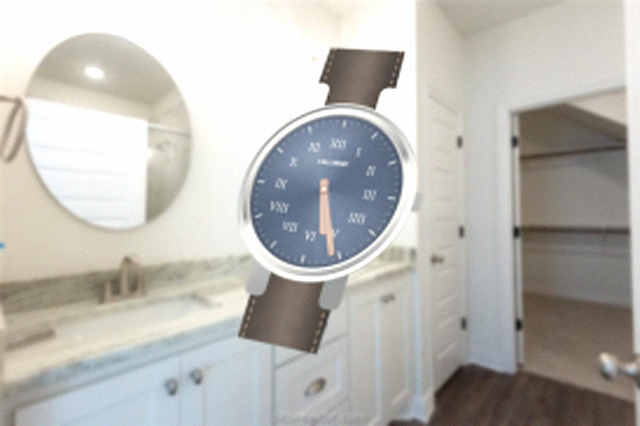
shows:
5,26
